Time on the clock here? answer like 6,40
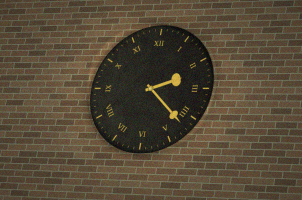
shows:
2,22
